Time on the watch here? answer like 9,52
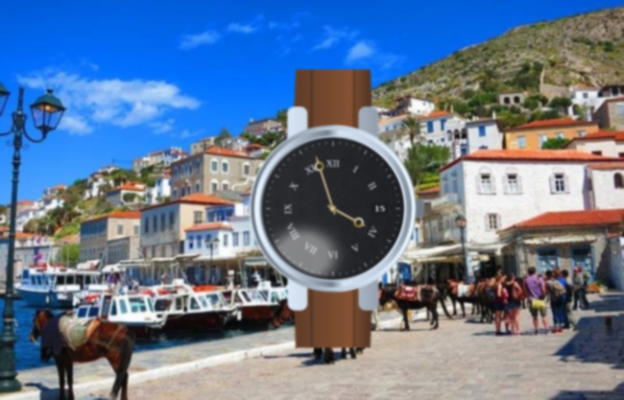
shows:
3,57
